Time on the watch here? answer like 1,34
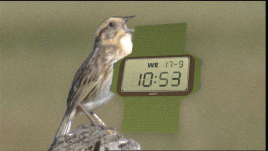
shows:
10,53
